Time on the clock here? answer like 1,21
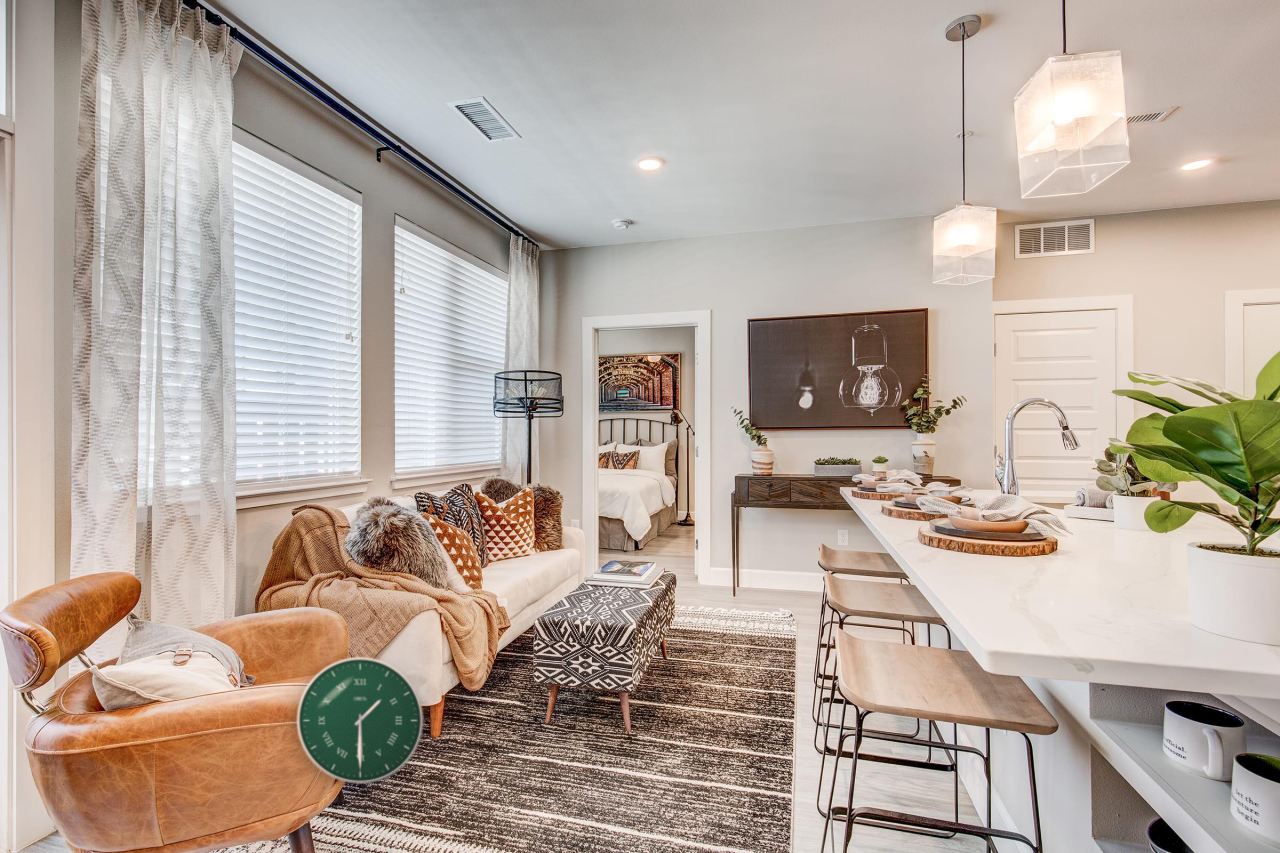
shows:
1,30
